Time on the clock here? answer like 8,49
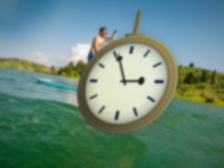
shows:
2,56
